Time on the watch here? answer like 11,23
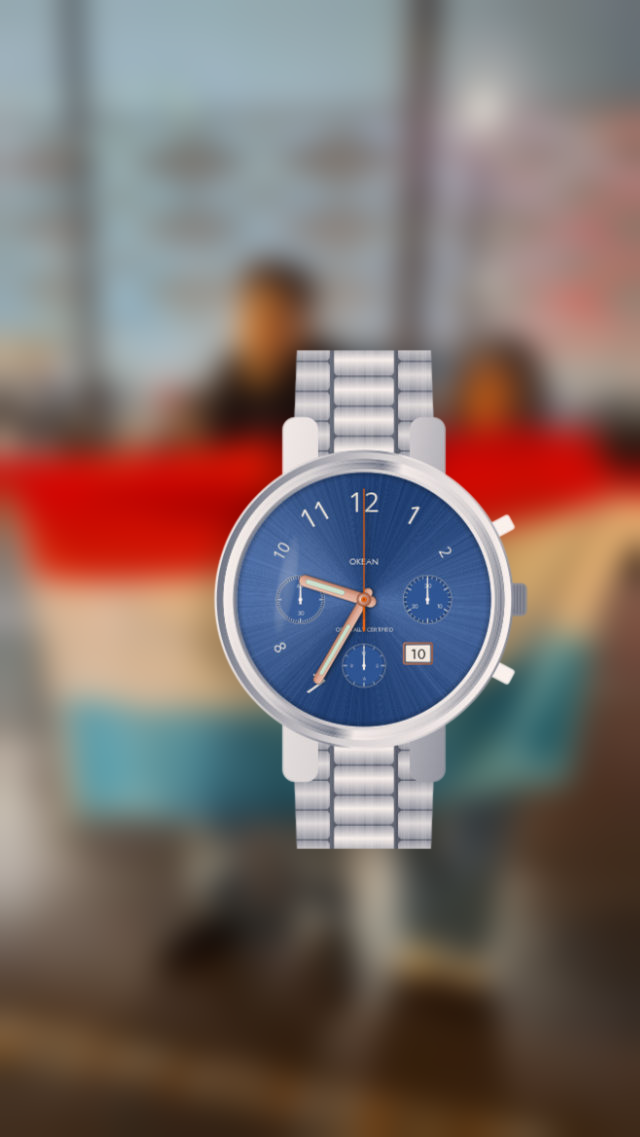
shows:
9,35
